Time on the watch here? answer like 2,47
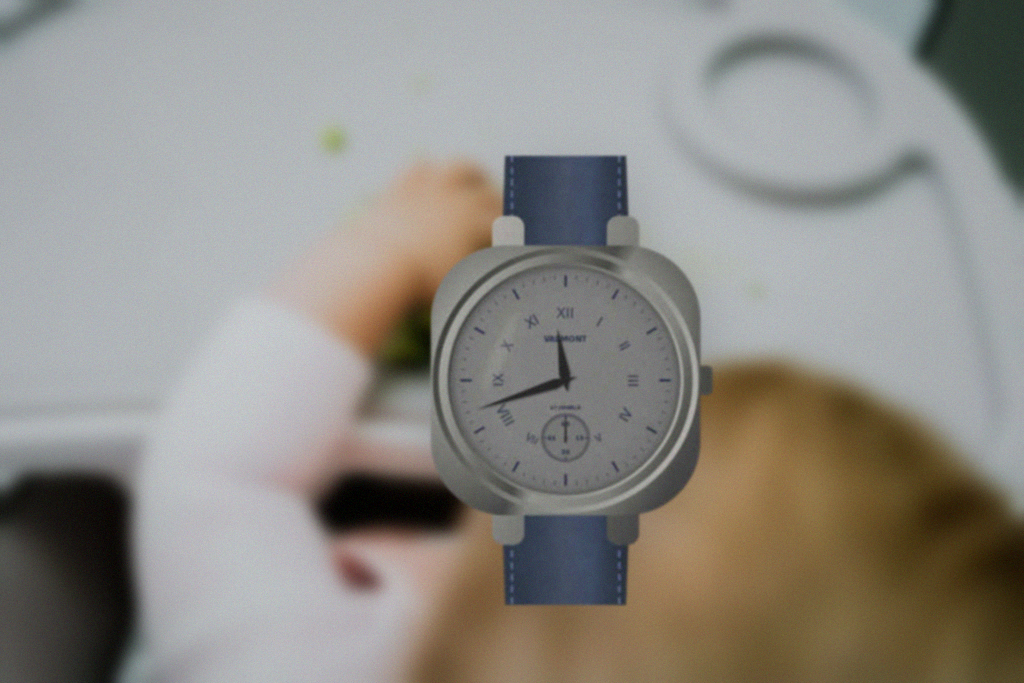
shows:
11,42
